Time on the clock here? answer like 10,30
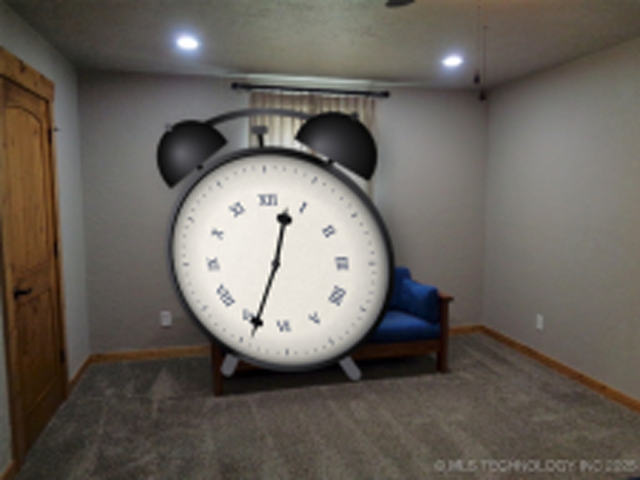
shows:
12,34
